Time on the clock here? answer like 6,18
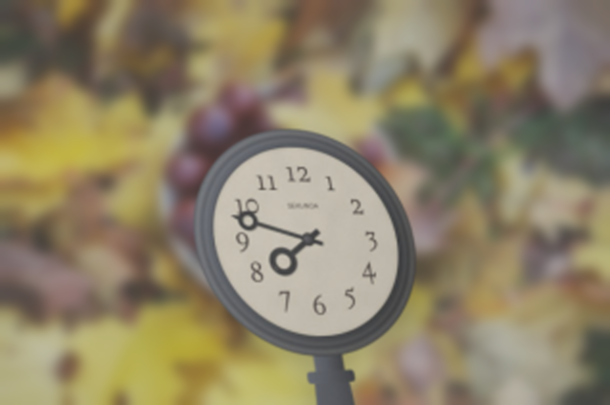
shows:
7,48
